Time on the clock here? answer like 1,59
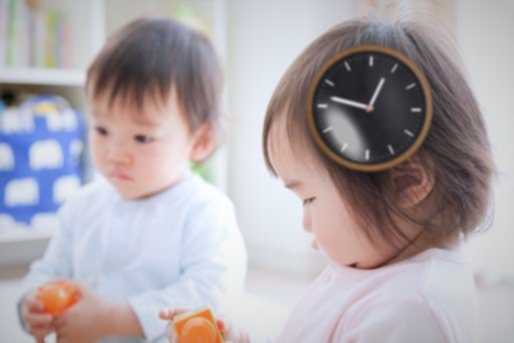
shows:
12,47
